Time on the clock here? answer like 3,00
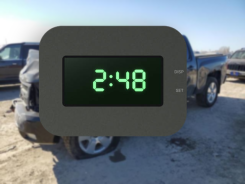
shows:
2,48
